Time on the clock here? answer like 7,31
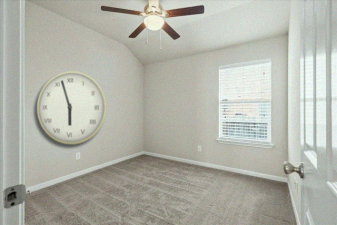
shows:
5,57
